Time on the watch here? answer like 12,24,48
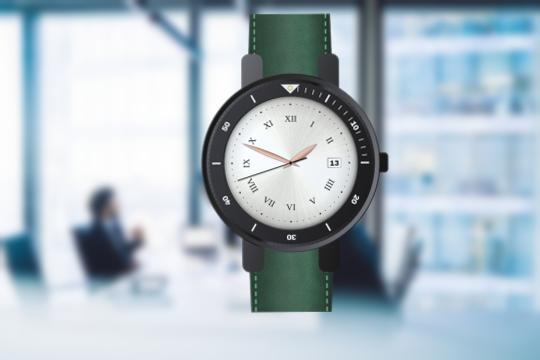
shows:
1,48,42
